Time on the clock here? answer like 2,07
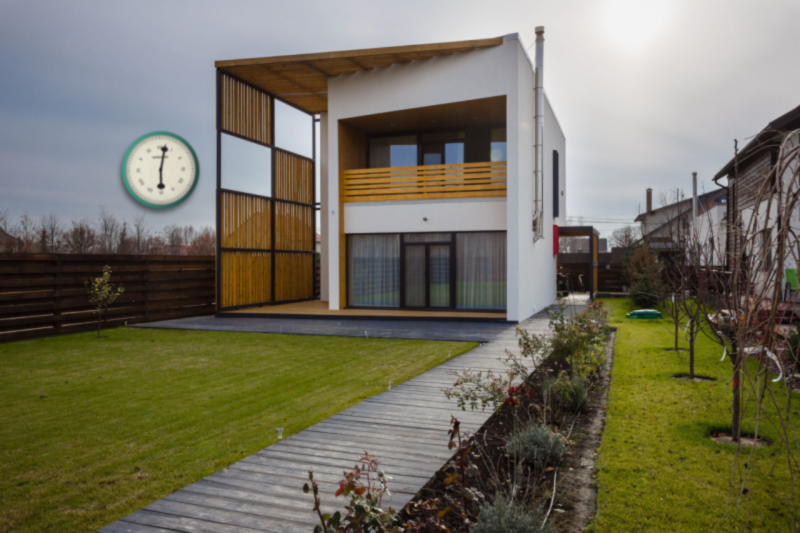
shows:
6,02
